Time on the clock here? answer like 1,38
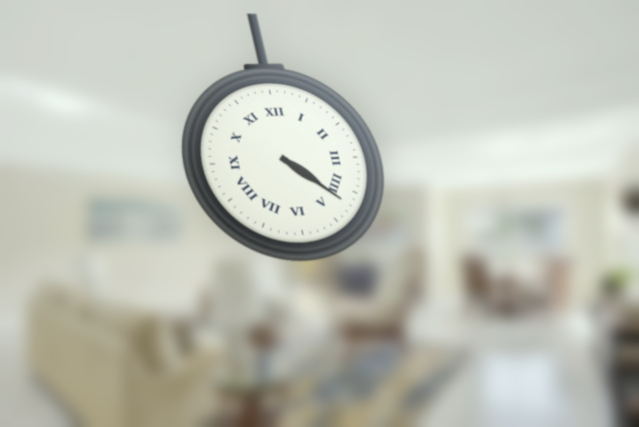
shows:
4,22
